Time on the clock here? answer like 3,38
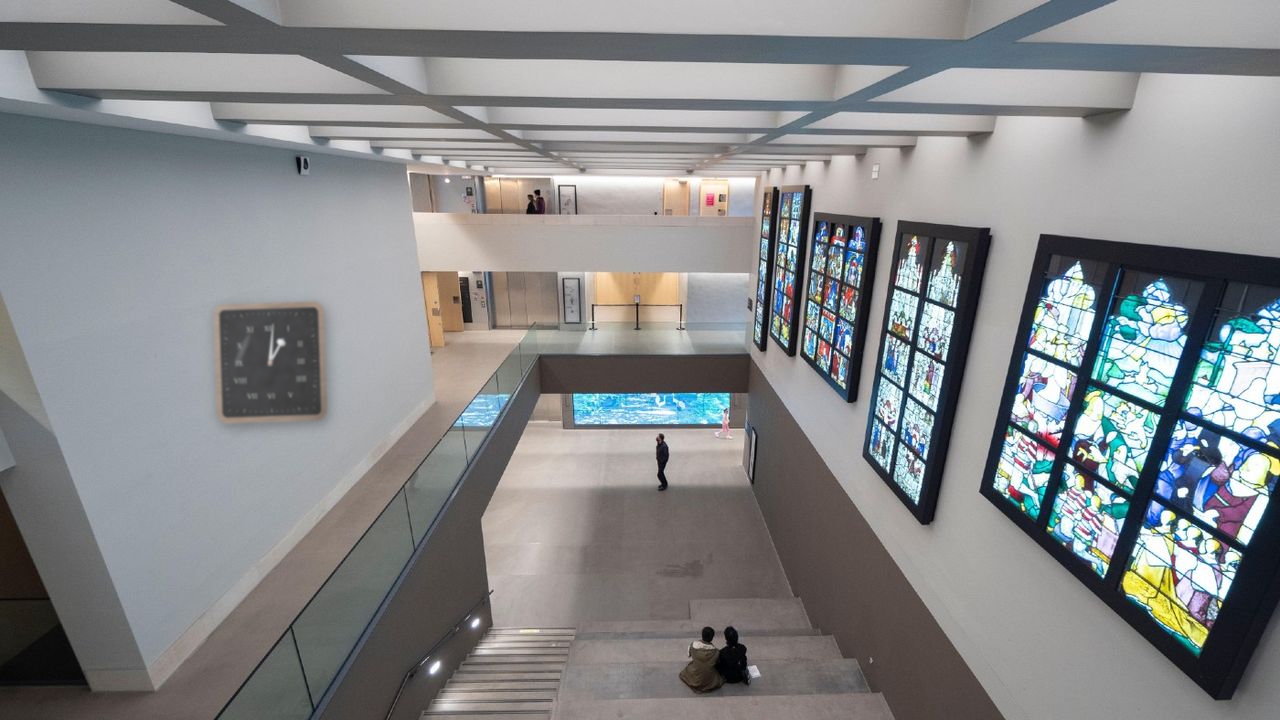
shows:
1,01
